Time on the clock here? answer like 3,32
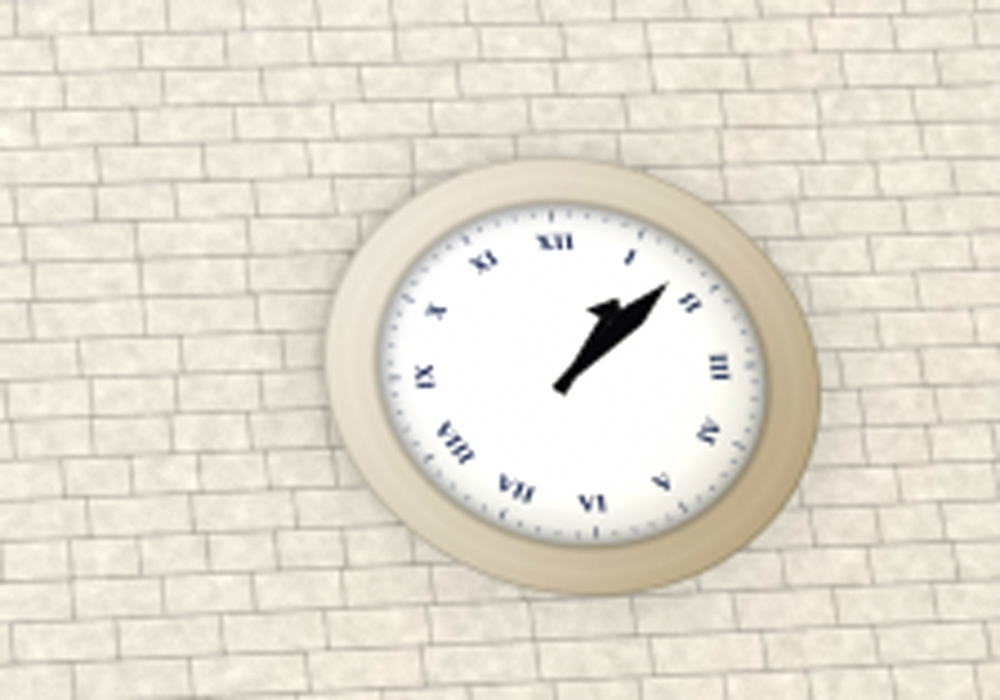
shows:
1,08
